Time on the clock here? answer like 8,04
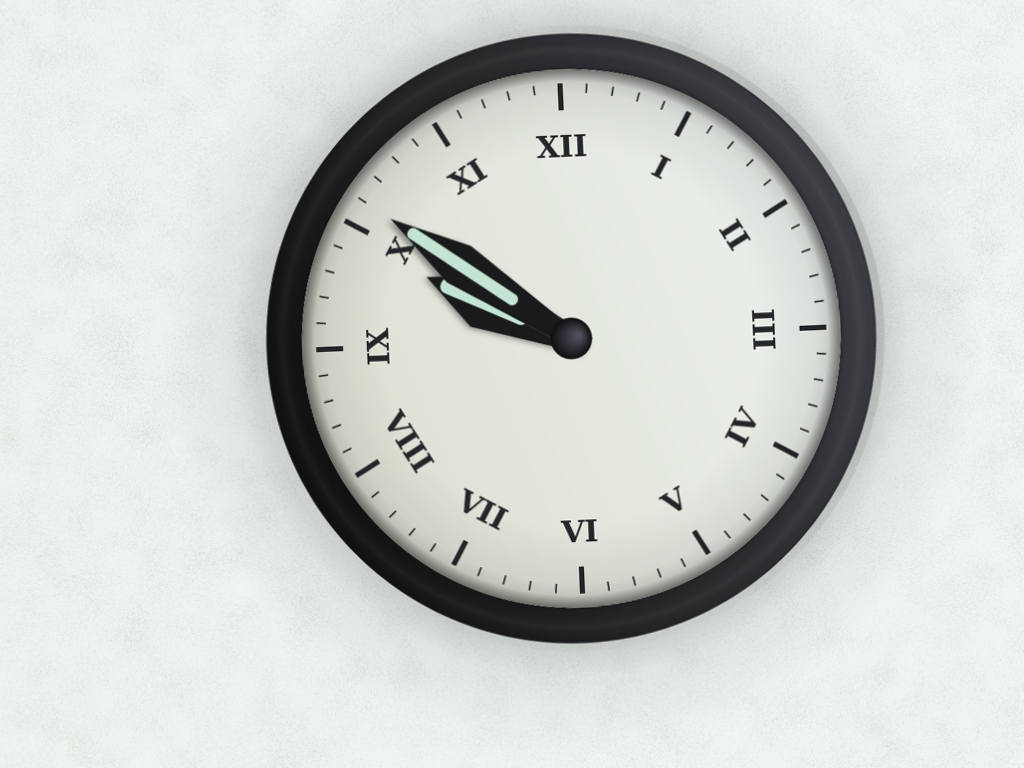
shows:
9,51
